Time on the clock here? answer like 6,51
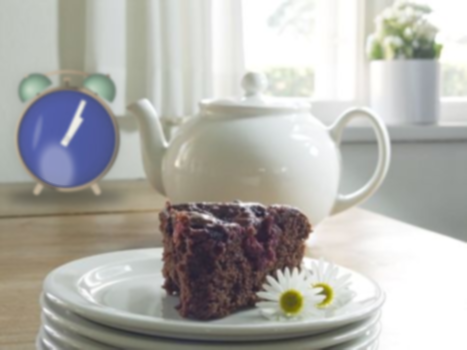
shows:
1,04
